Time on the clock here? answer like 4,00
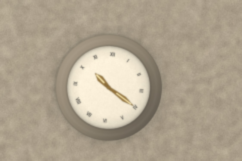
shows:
10,20
